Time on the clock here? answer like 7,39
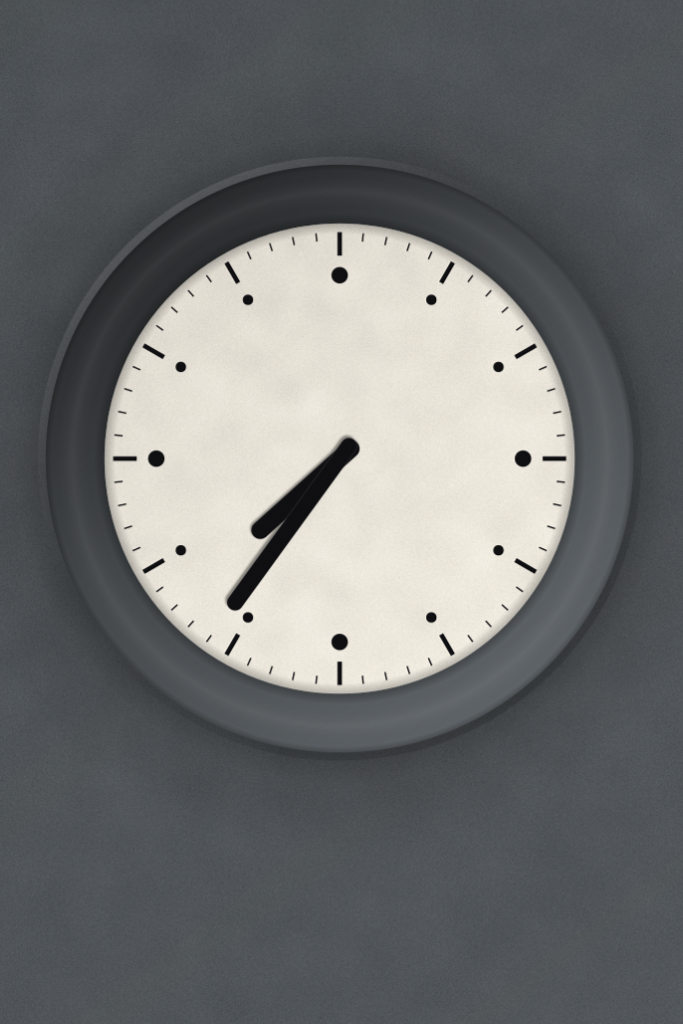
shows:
7,36
